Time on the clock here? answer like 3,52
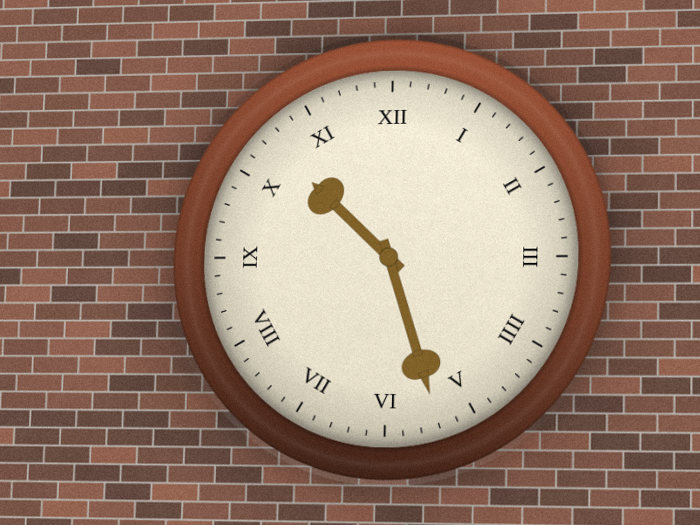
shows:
10,27
